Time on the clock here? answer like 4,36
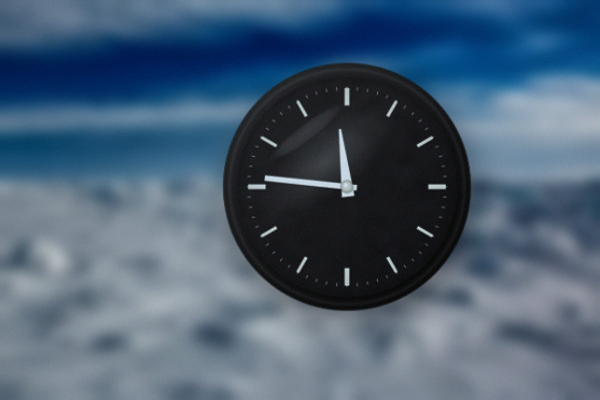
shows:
11,46
